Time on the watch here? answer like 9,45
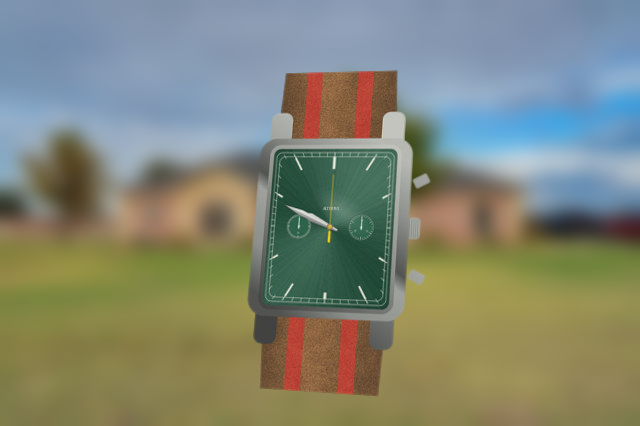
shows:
9,49
